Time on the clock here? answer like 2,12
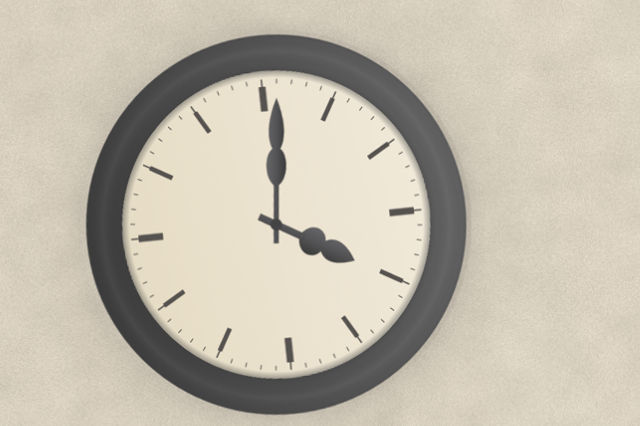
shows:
4,01
